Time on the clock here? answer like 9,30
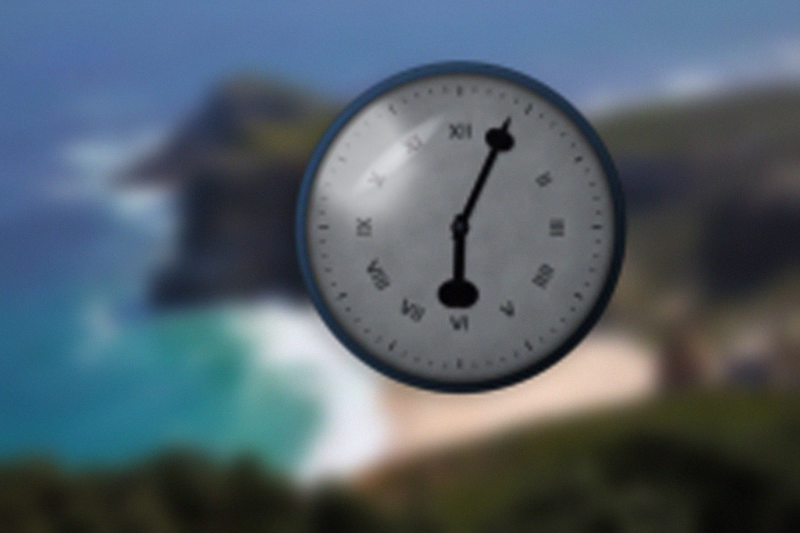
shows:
6,04
